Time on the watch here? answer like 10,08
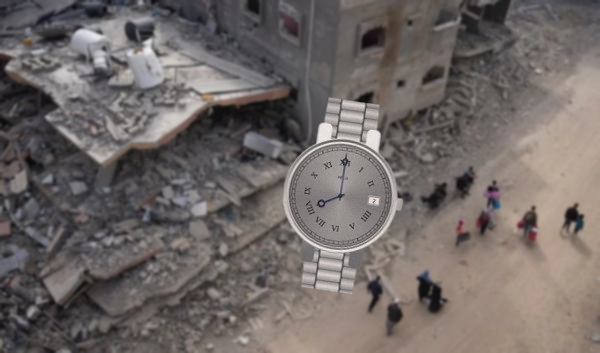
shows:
8,00
